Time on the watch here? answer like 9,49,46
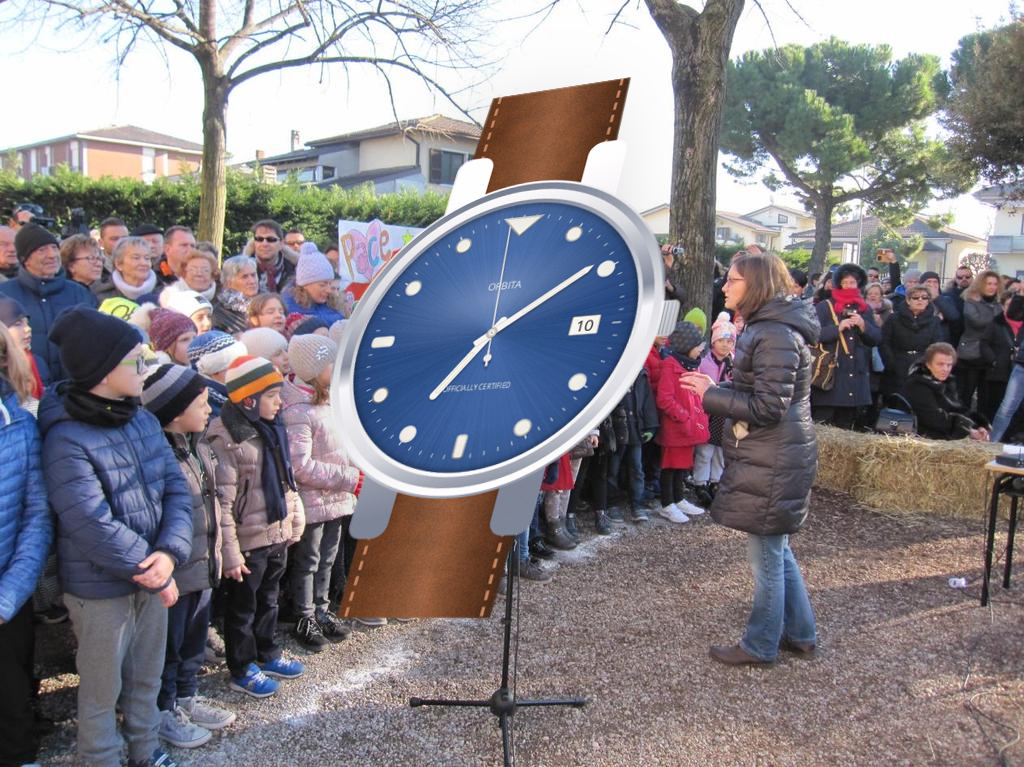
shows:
7,08,59
